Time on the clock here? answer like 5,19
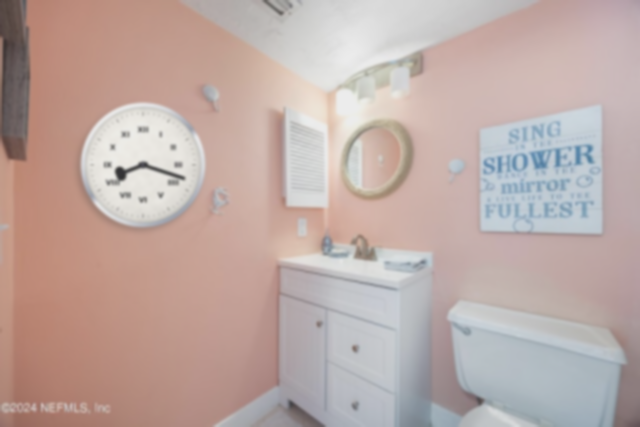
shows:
8,18
